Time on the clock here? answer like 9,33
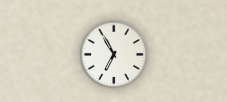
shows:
6,55
